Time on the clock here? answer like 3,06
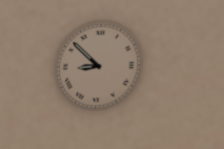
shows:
8,52
